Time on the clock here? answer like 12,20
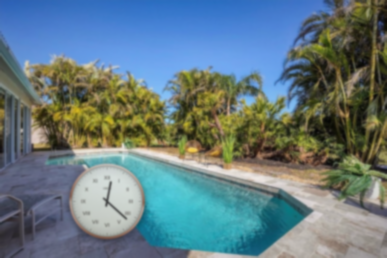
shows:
12,22
